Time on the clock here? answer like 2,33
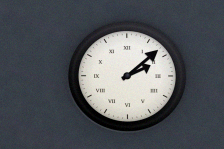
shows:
2,08
